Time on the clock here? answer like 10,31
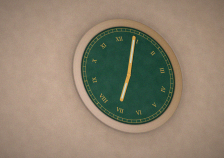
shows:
7,04
